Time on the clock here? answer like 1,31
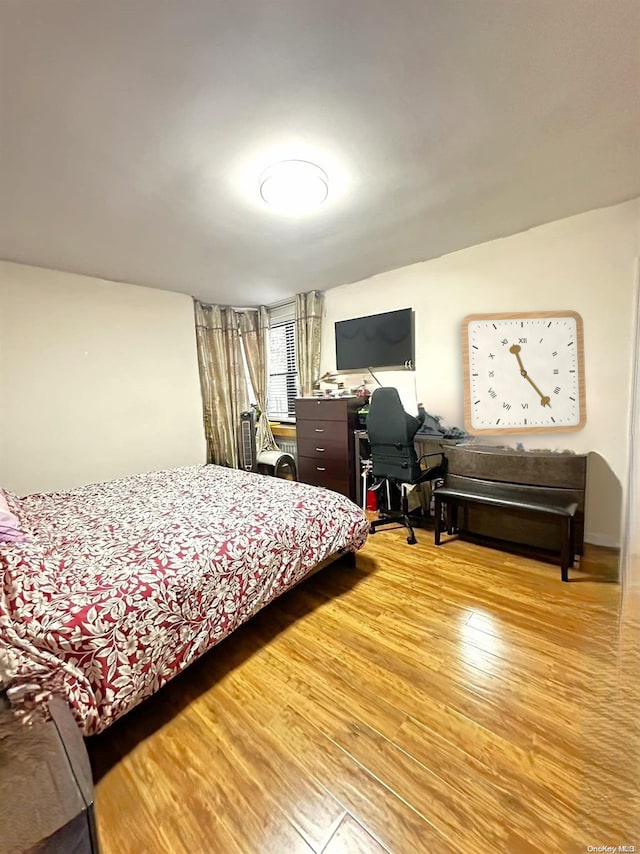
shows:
11,24
